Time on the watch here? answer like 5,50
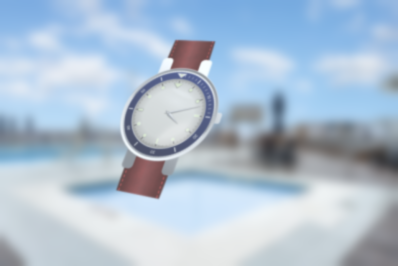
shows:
4,12
